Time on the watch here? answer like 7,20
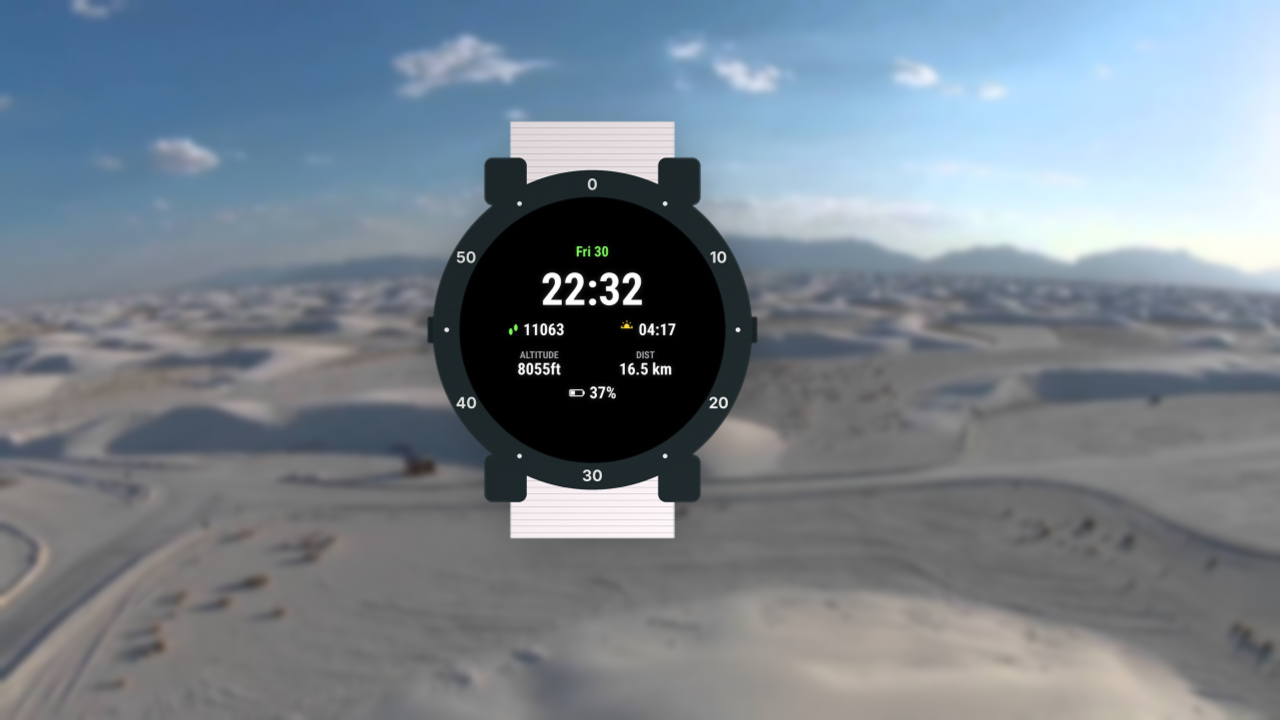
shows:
22,32
